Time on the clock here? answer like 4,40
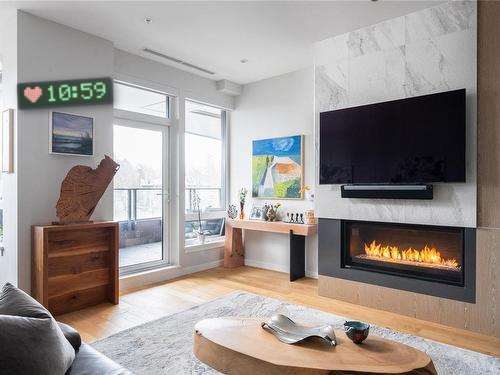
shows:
10,59
